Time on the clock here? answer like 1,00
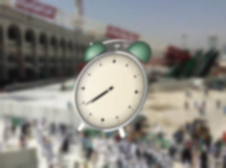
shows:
7,39
